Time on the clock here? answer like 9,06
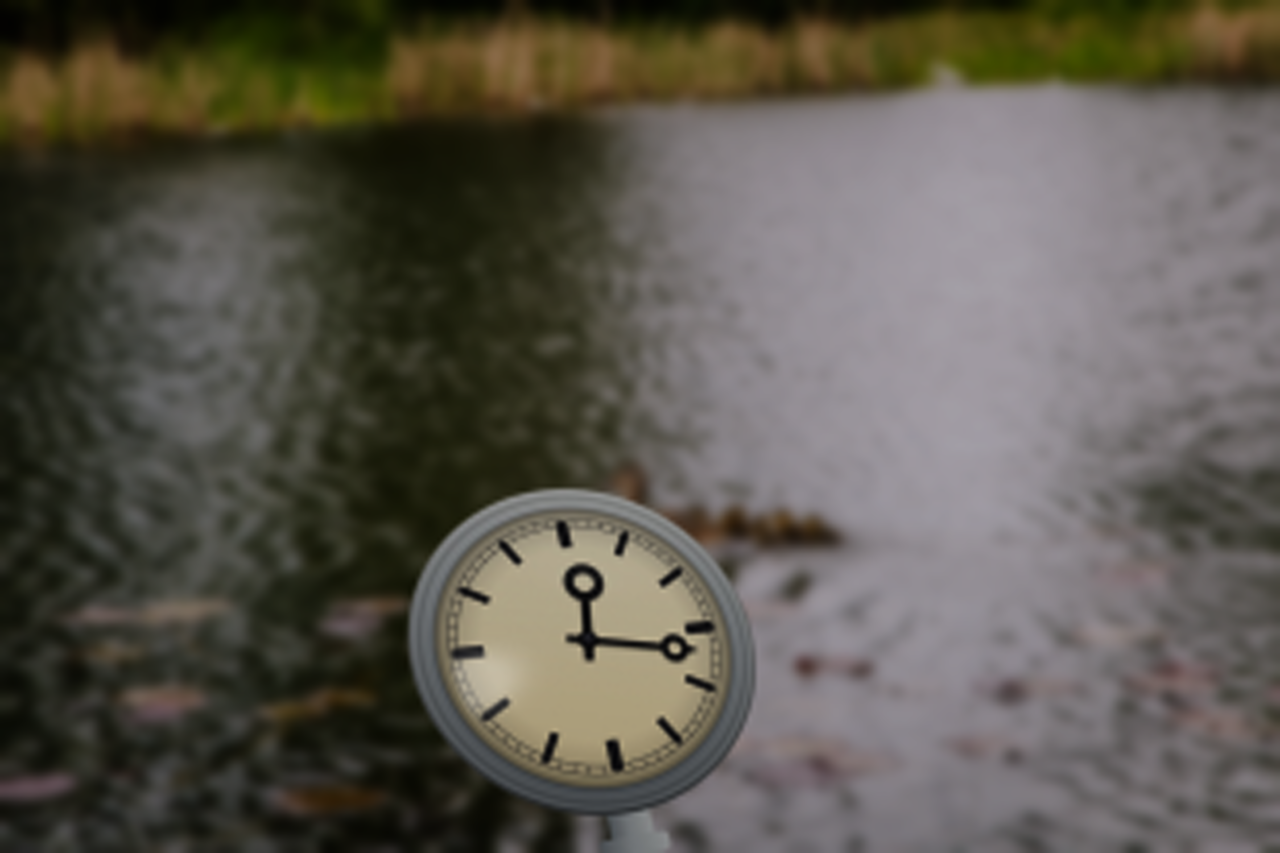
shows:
12,17
